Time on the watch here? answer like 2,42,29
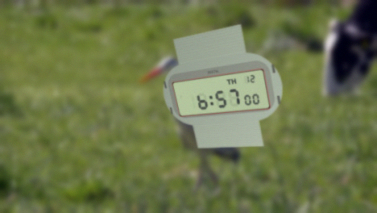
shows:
6,57,00
